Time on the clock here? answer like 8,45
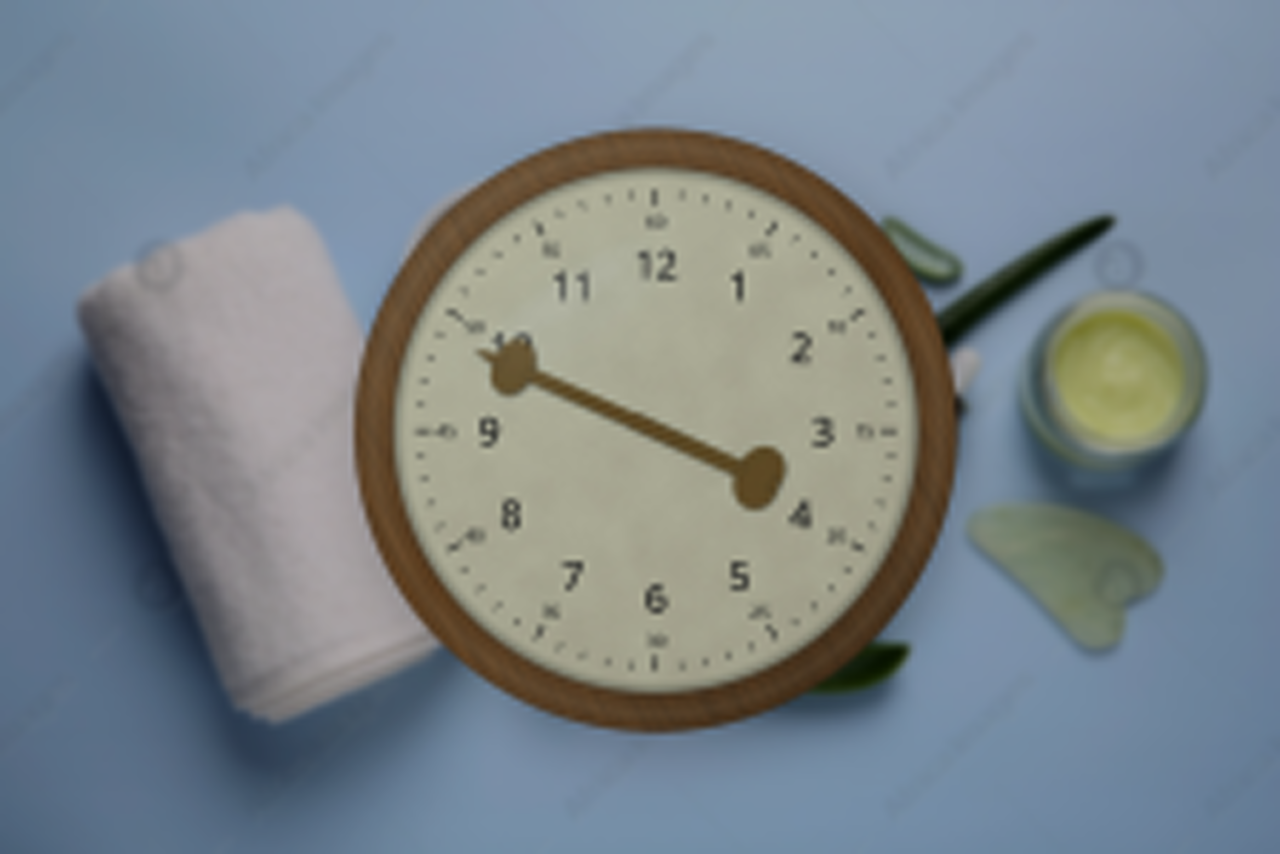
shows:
3,49
